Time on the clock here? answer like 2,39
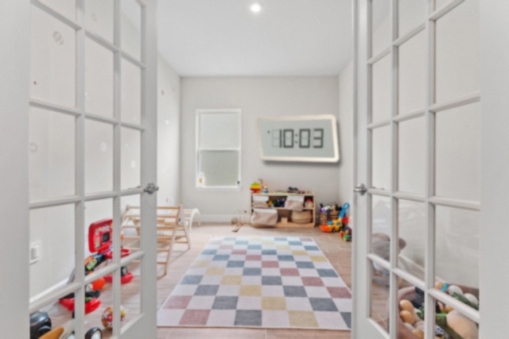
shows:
10,03
